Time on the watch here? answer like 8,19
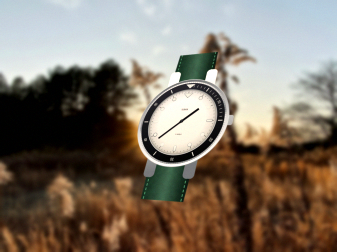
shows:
1,38
